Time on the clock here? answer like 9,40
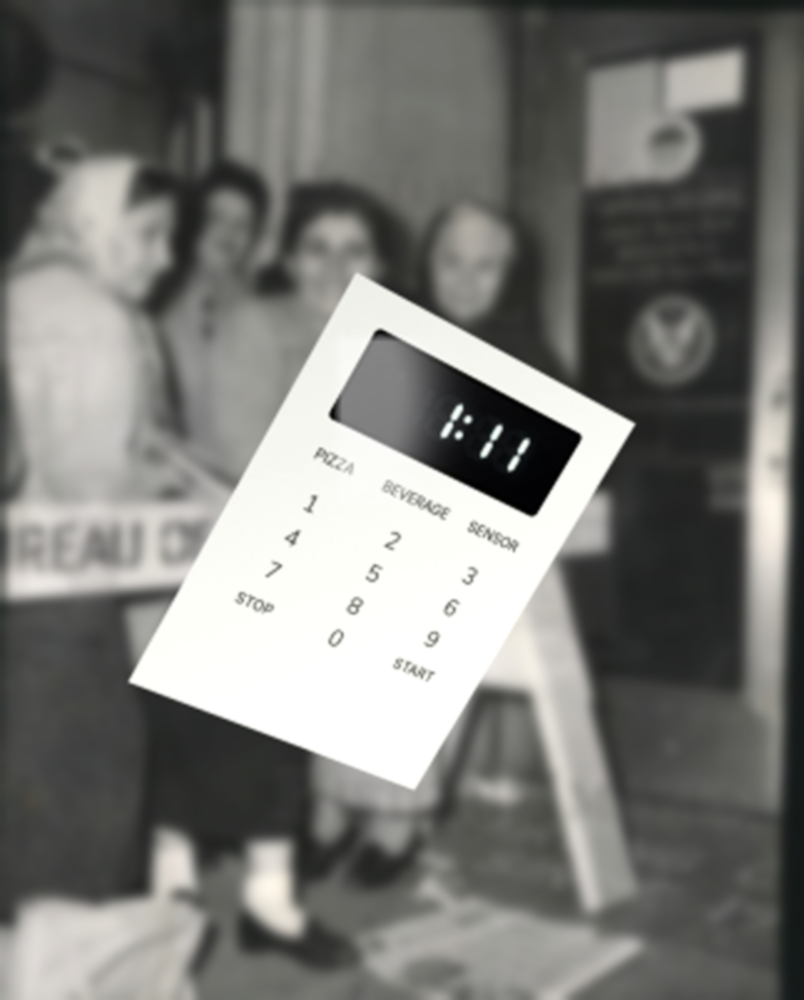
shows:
1,11
